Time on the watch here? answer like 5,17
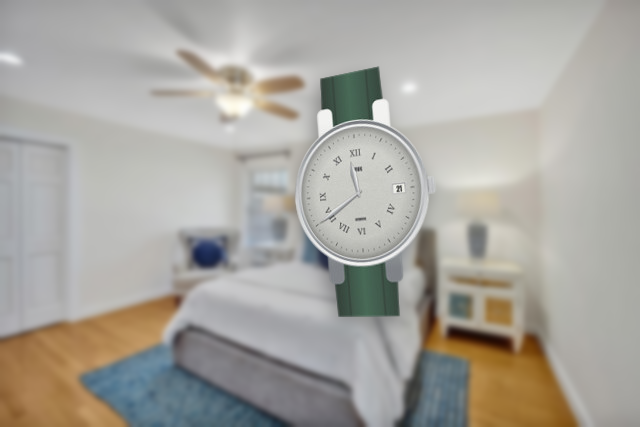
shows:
11,40
